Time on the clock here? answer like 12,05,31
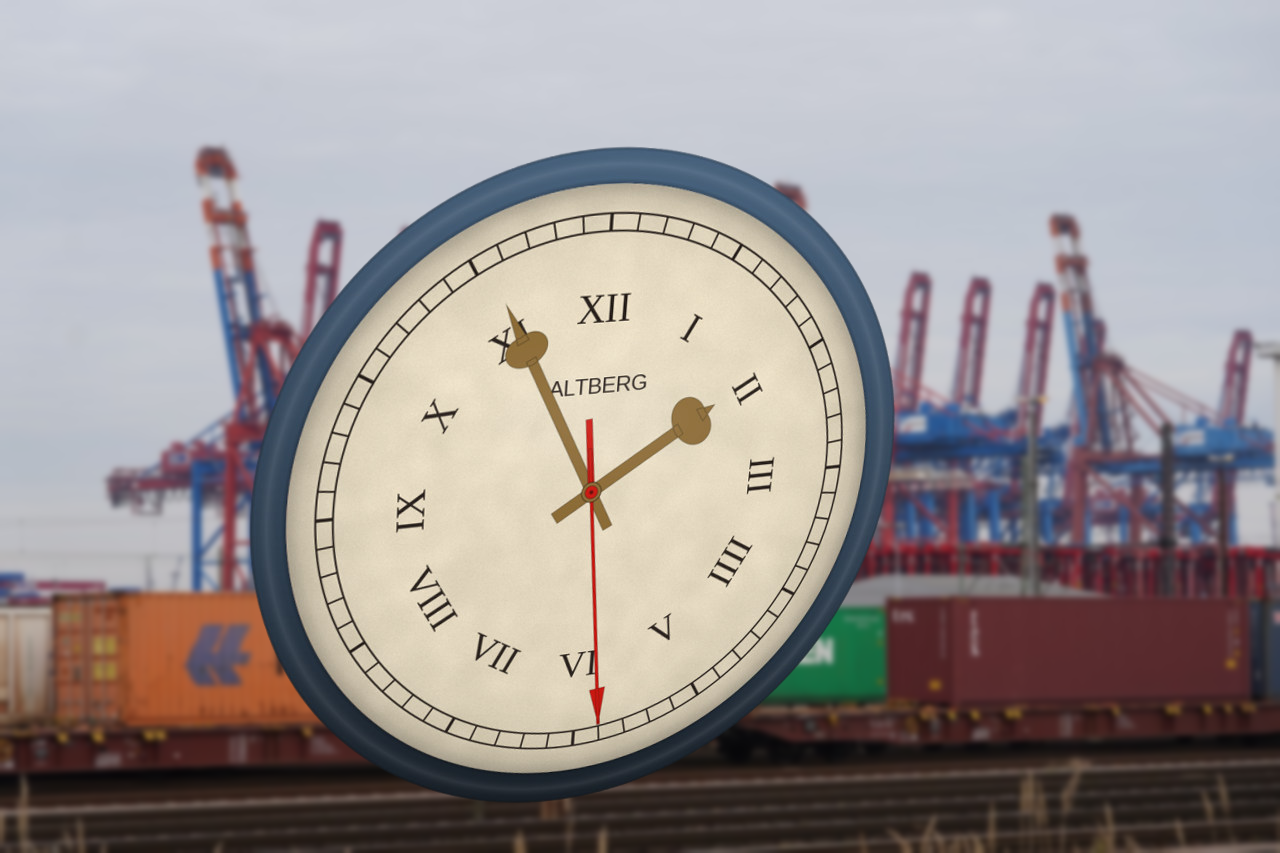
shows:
1,55,29
